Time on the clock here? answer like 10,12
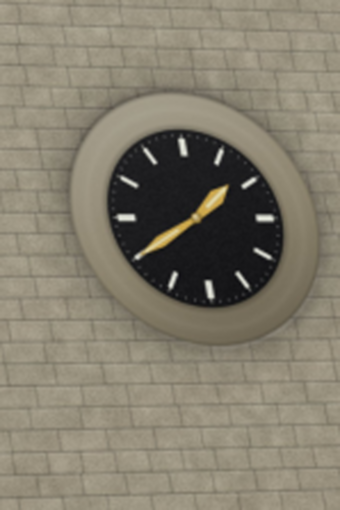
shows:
1,40
